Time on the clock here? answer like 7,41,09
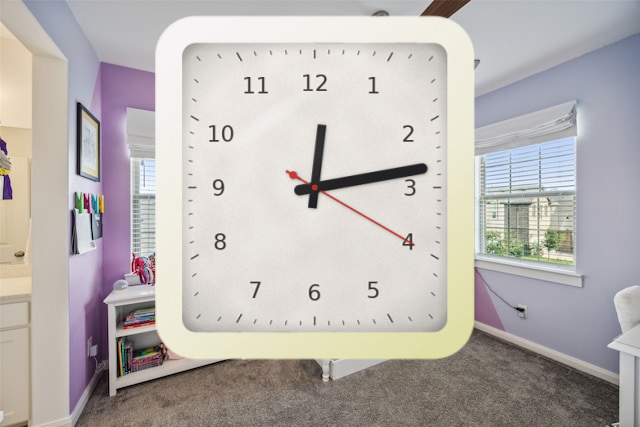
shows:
12,13,20
